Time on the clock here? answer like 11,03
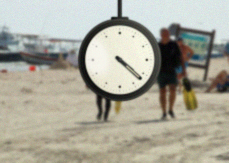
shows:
4,22
